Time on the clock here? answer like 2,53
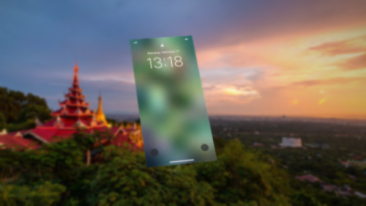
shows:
13,18
